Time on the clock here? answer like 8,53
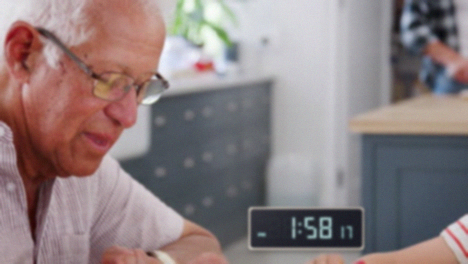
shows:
1,58
